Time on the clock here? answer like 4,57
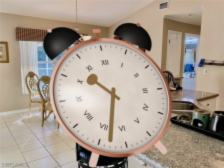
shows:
10,33
